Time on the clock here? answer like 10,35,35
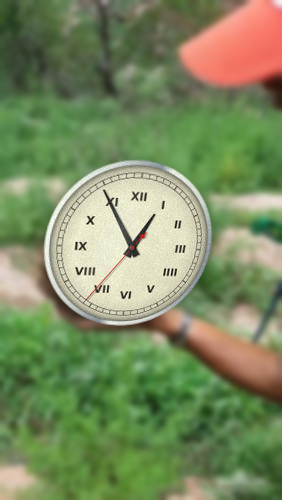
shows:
12,54,36
